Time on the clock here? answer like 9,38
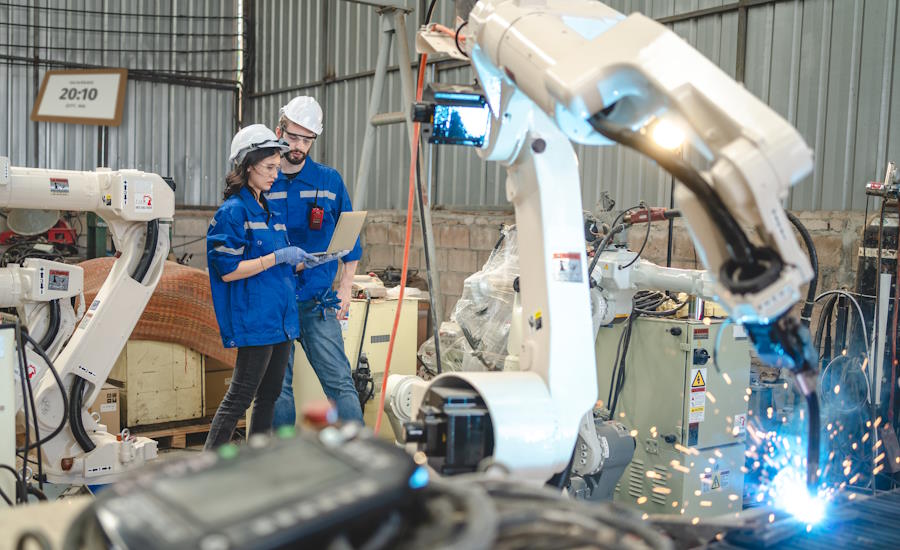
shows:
20,10
